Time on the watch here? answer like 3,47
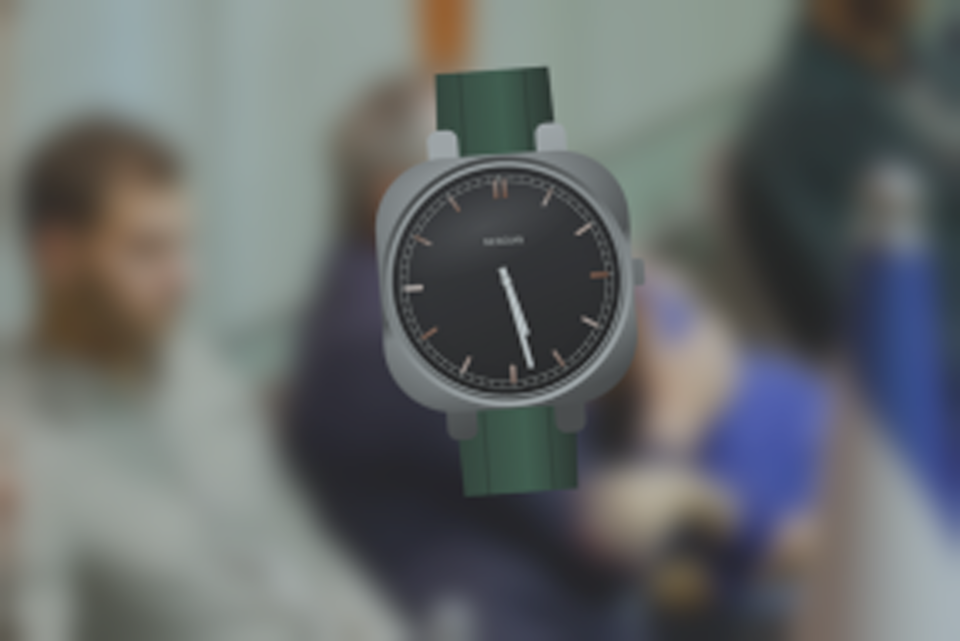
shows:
5,28
